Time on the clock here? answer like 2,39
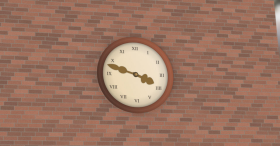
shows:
3,48
